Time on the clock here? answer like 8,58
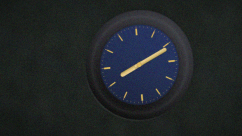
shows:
8,11
